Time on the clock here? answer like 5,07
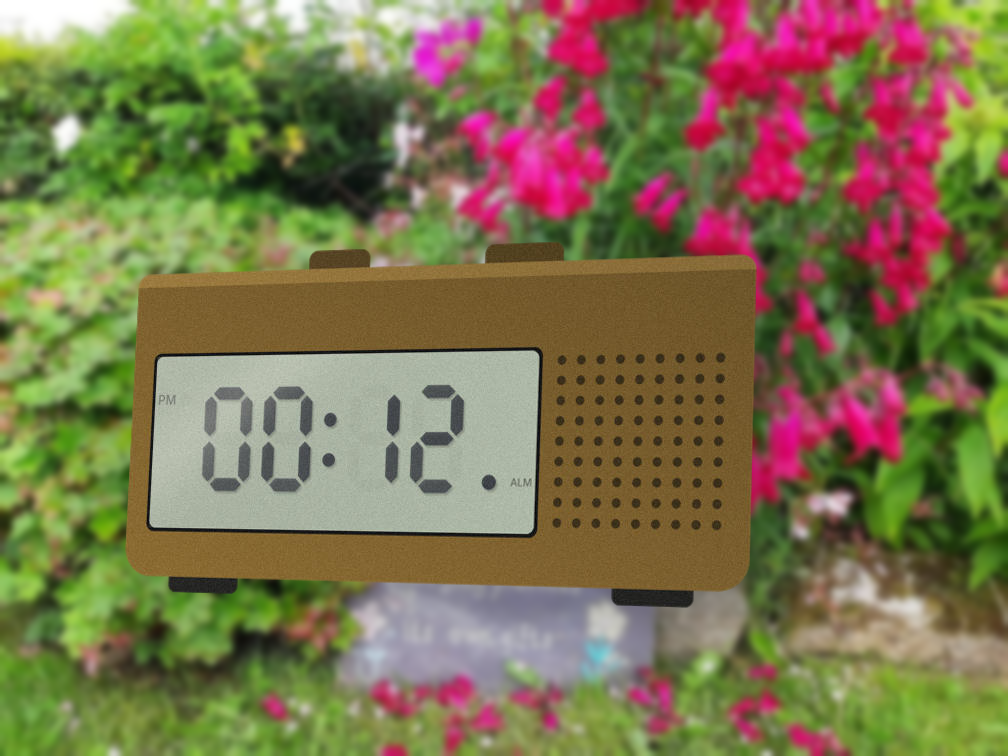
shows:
0,12
